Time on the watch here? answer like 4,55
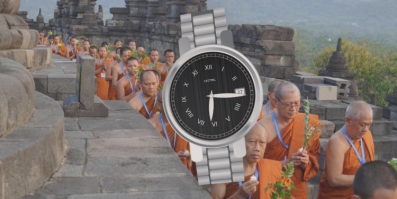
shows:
6,16
